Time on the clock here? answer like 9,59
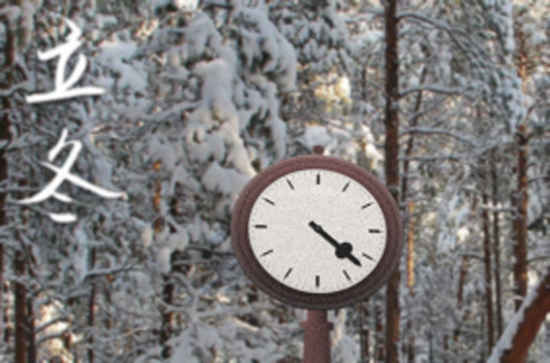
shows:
4,22
